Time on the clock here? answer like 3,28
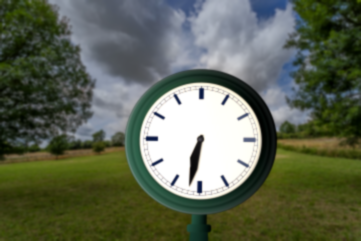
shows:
6,32
